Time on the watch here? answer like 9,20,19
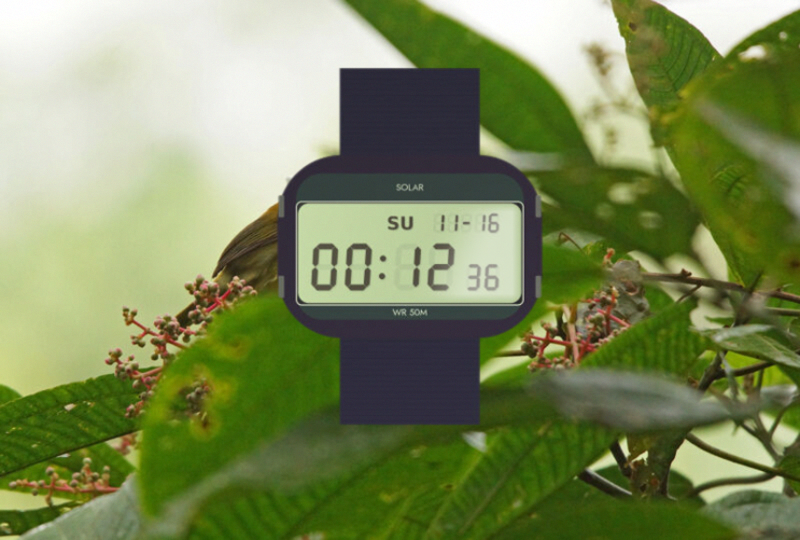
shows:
0,12,36
